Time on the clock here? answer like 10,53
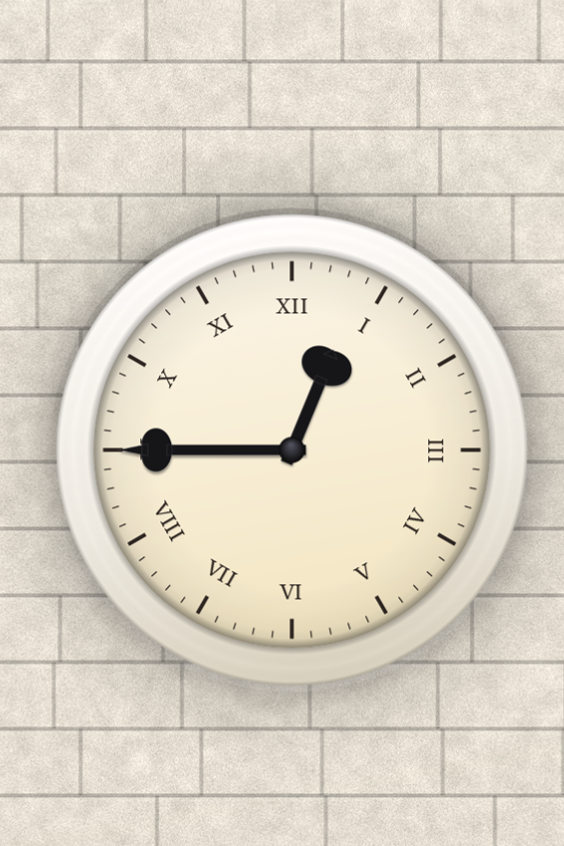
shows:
12,45
